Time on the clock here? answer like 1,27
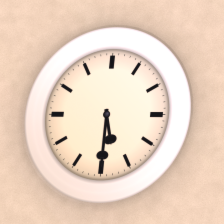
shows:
5,30
